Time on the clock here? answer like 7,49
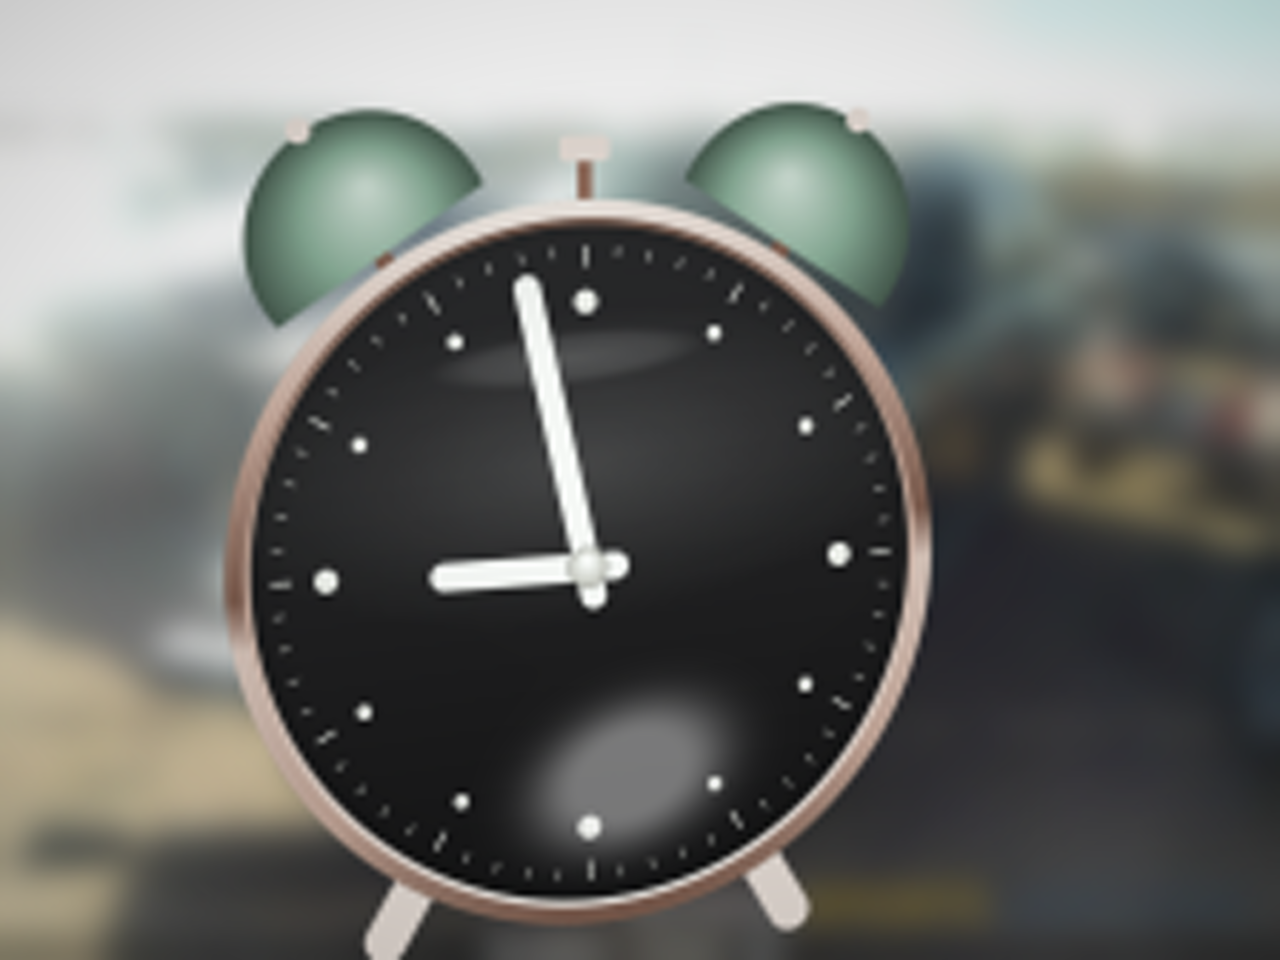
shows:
8,58
